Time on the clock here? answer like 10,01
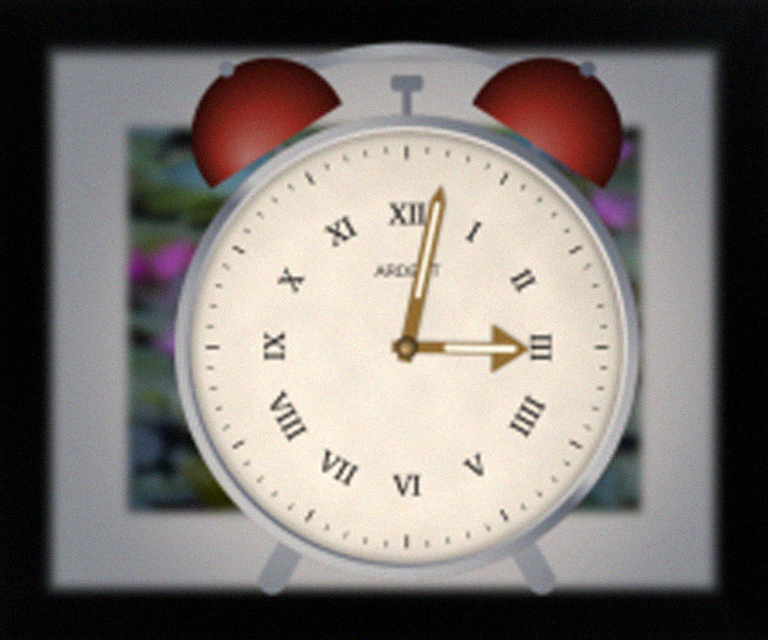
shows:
3,02
